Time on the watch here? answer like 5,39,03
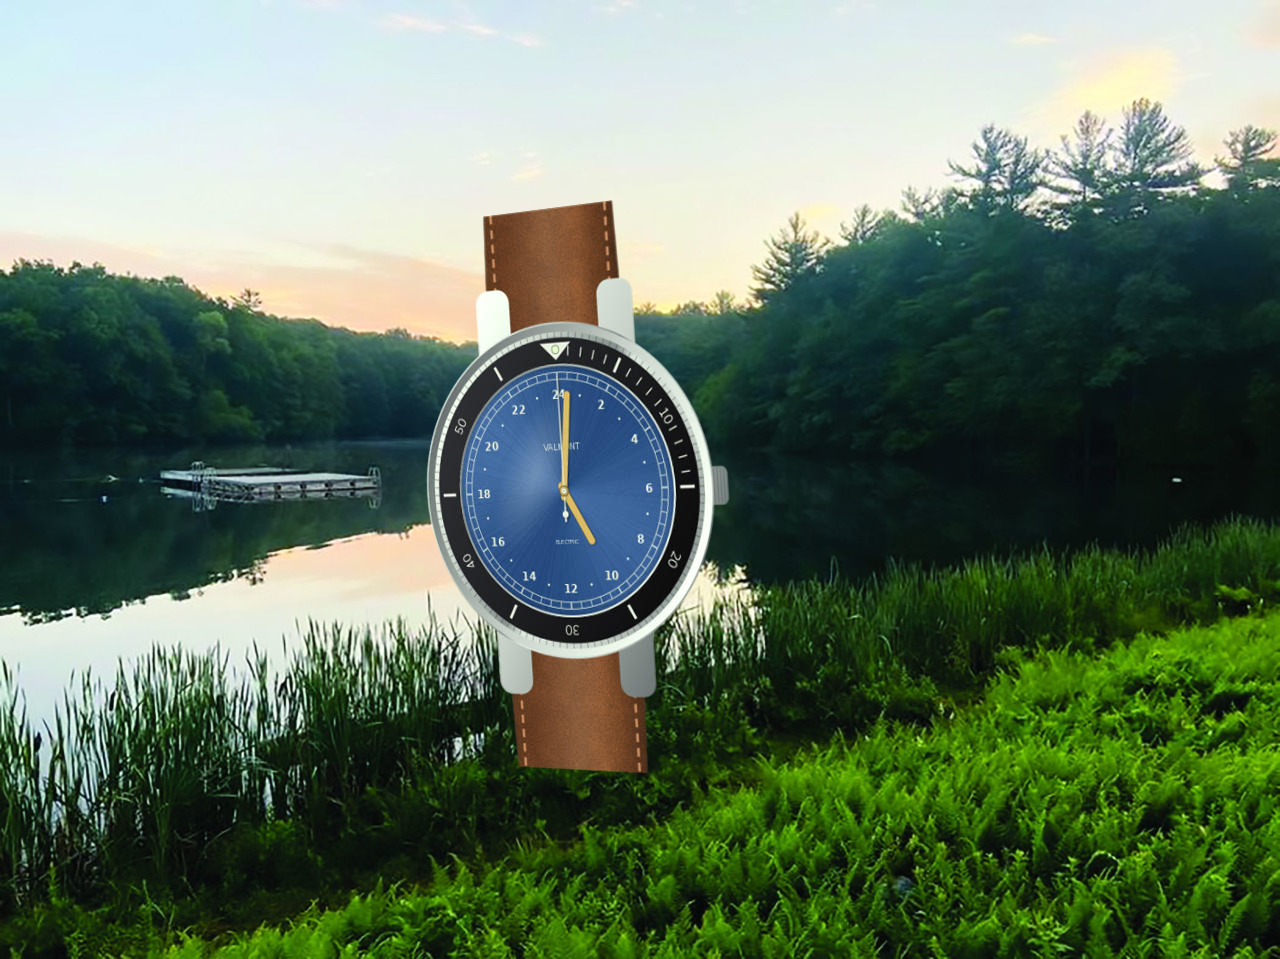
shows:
10,01,00
